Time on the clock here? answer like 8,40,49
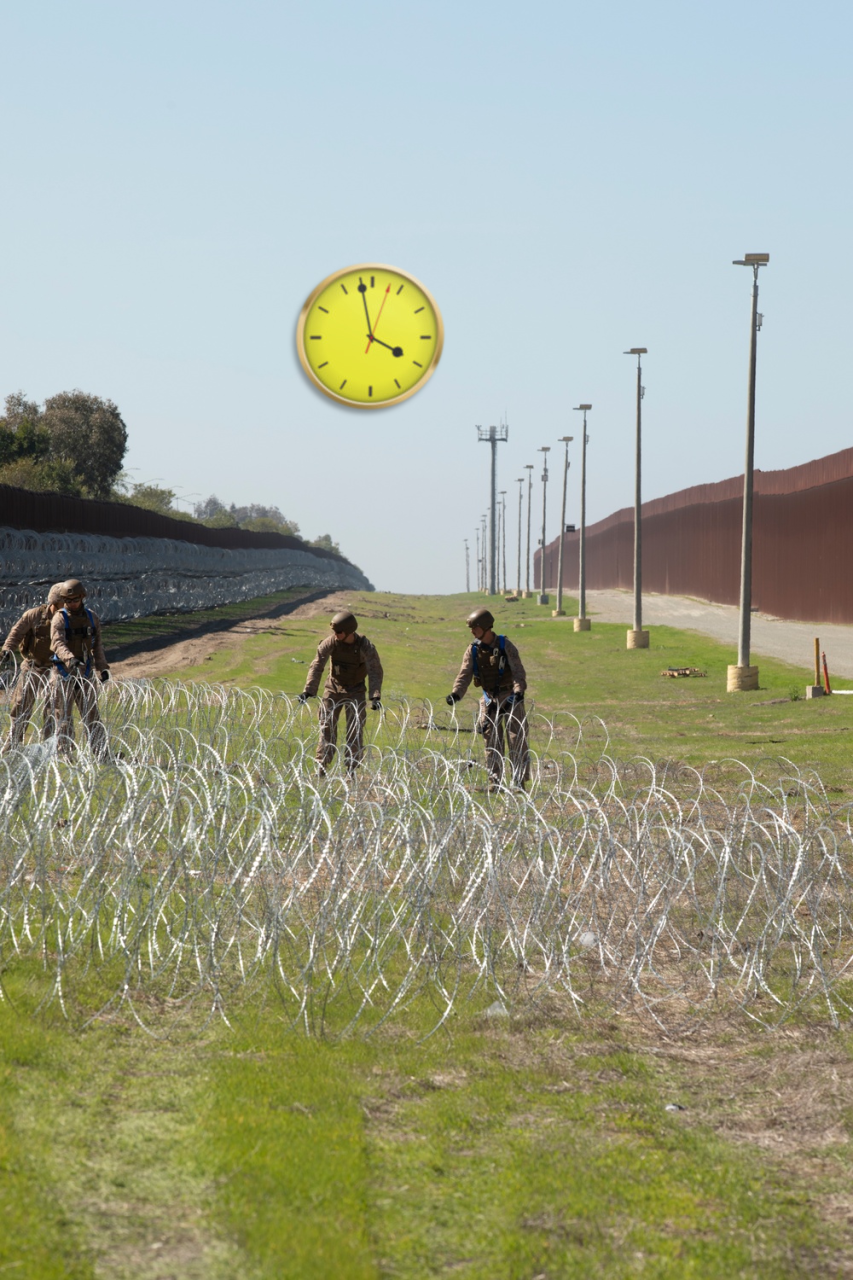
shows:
3,58,03
